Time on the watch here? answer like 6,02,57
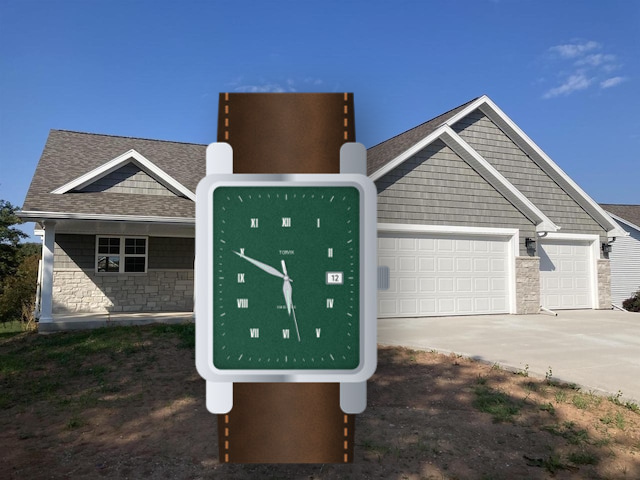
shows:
5,49,28
